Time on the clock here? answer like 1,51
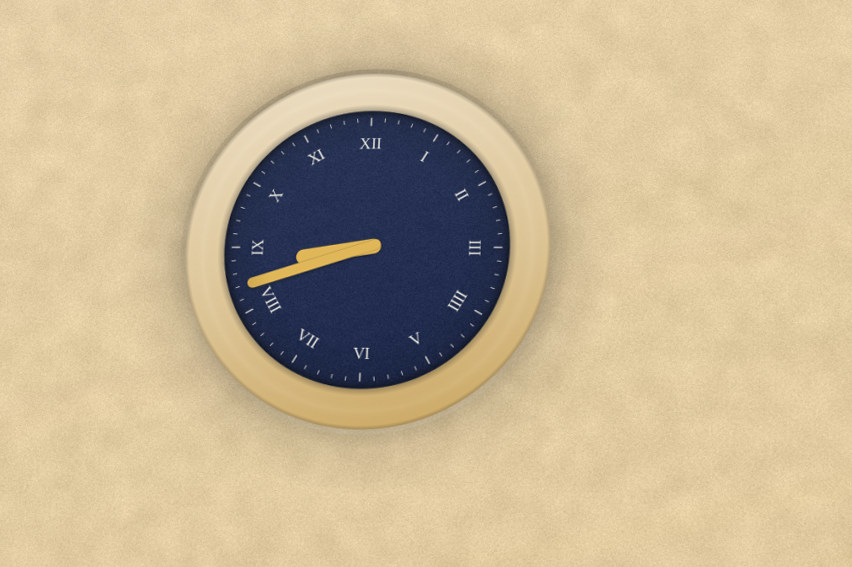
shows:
8,42
